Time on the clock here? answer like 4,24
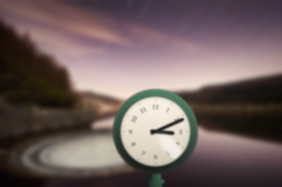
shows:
3,11
